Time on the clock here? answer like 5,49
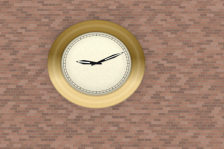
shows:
9,11
